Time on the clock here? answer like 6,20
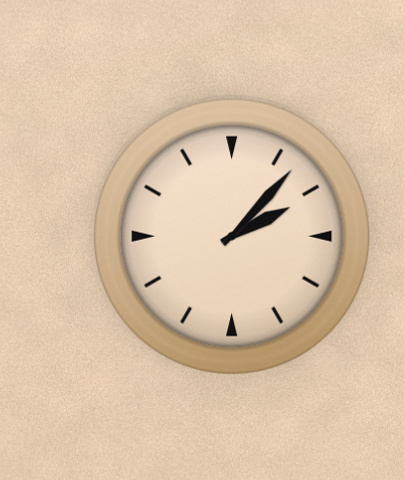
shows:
2,07
